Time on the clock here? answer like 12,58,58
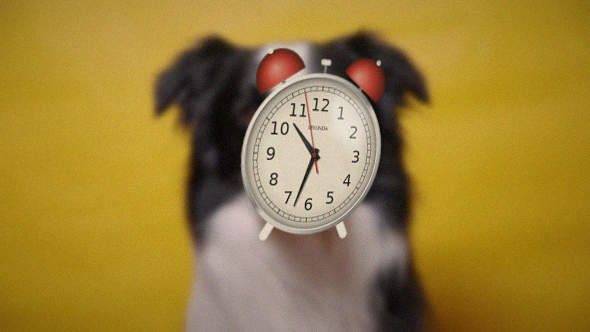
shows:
10,32,57
